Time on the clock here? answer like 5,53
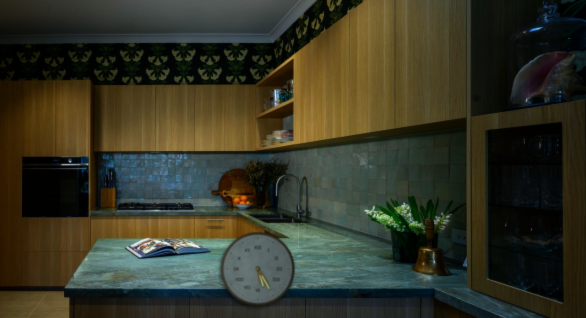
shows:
5,25
